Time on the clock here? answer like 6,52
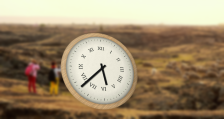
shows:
5,38
